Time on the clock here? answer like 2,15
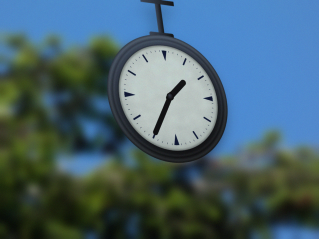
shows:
1,35
